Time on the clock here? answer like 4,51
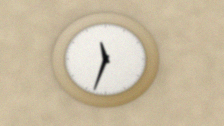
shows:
11,33
